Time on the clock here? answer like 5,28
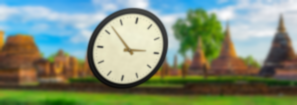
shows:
2,52
